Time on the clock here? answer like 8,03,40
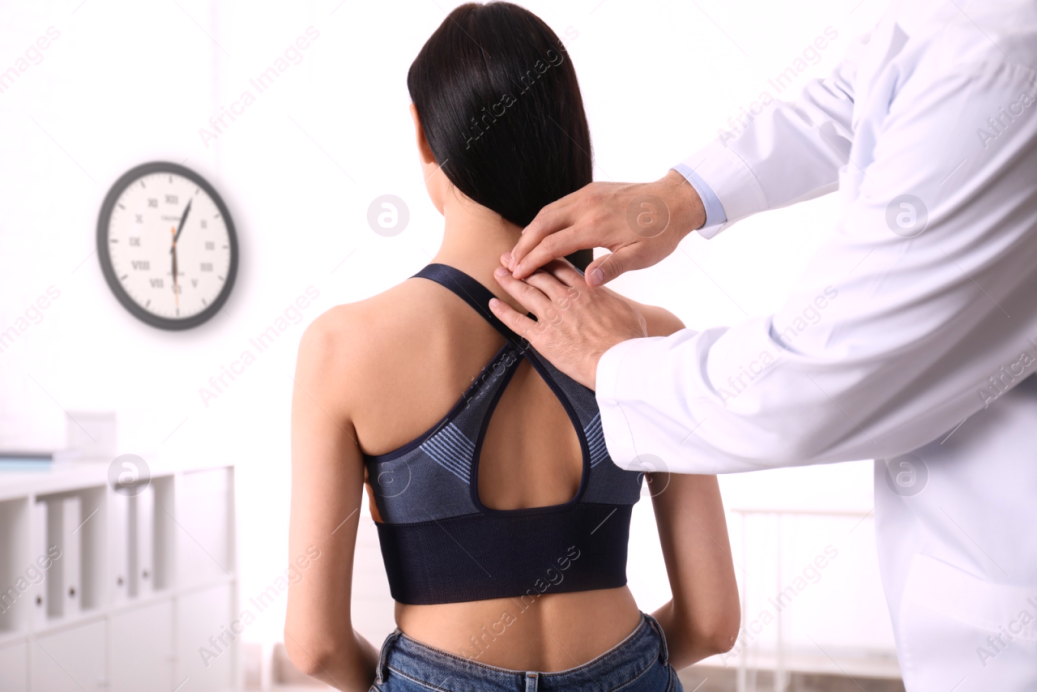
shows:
6,04,30
